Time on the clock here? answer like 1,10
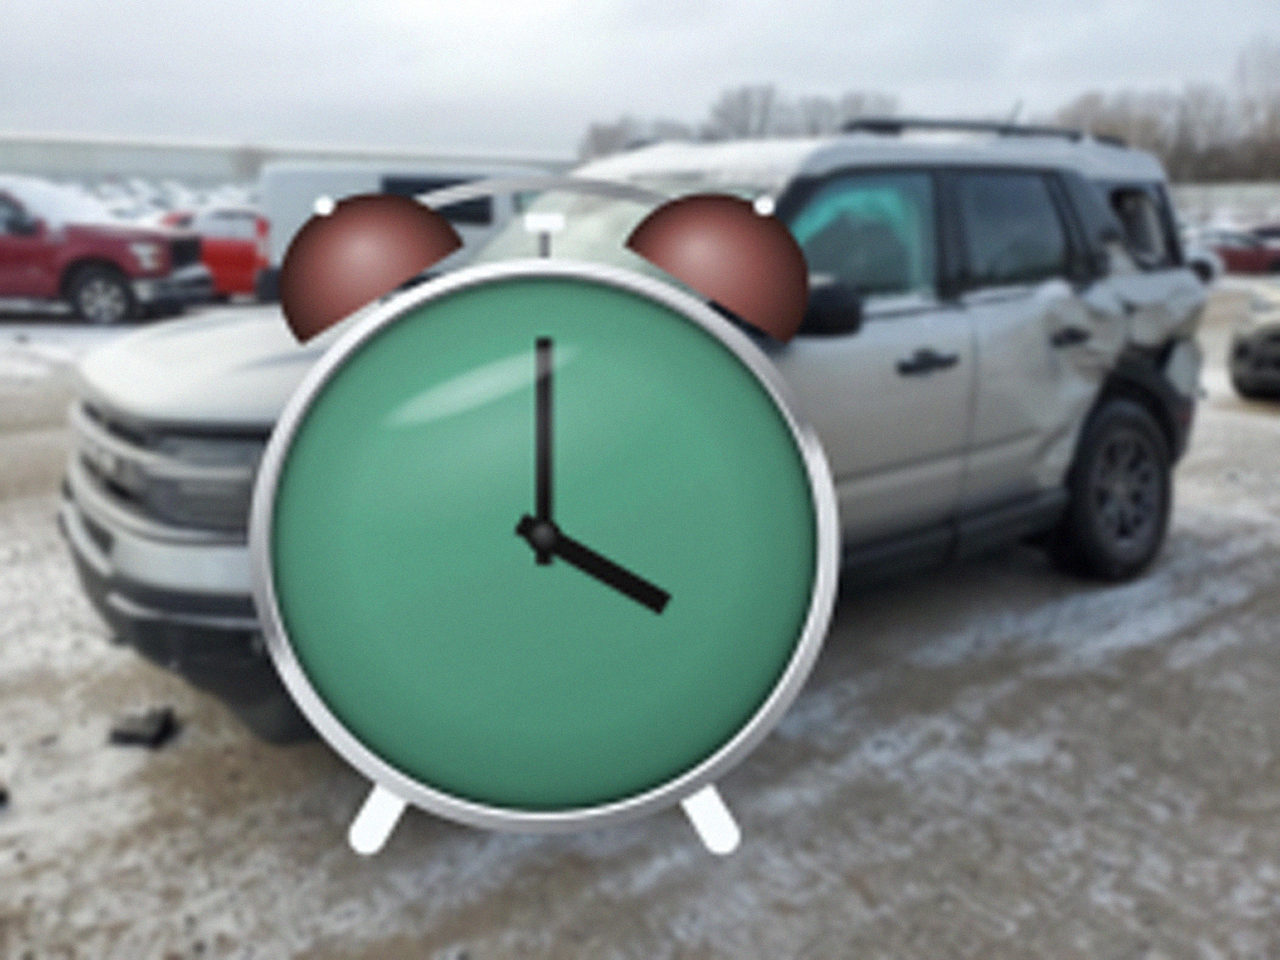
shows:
4,00
